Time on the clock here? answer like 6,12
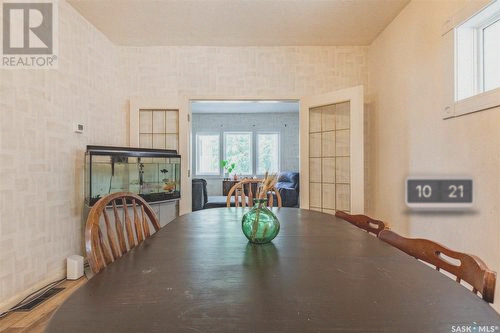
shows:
10,21
